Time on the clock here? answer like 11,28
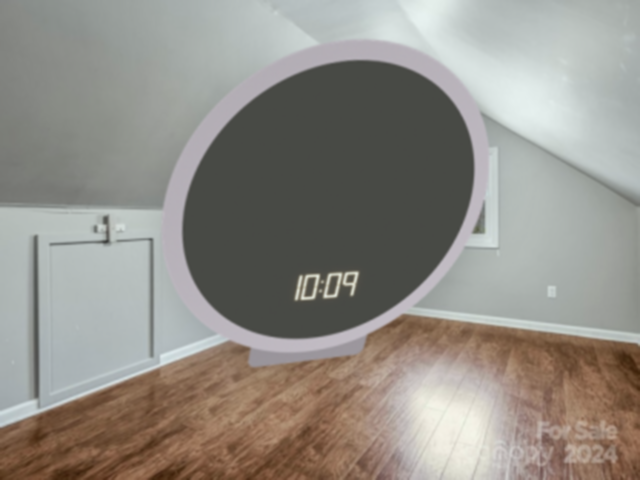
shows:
10,09
